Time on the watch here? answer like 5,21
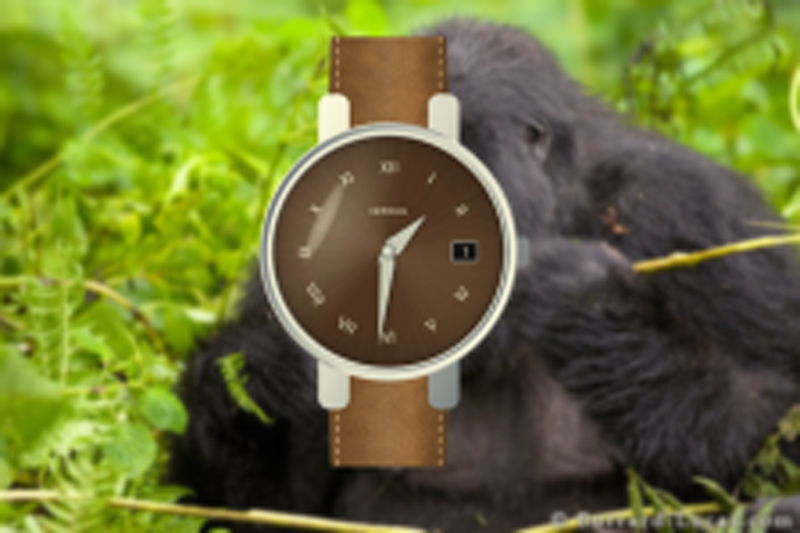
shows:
1,31
